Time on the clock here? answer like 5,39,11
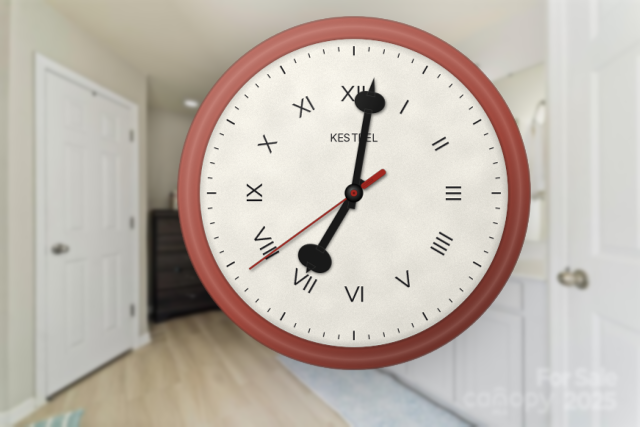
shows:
7,01,39
